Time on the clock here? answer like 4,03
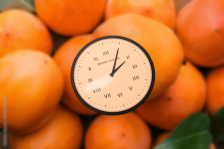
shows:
2,05
